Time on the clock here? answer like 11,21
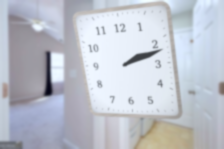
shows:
2,12
